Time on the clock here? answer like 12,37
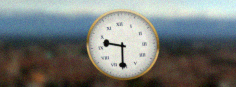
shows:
9,31
